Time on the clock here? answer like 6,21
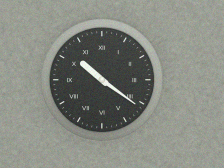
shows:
10,21
